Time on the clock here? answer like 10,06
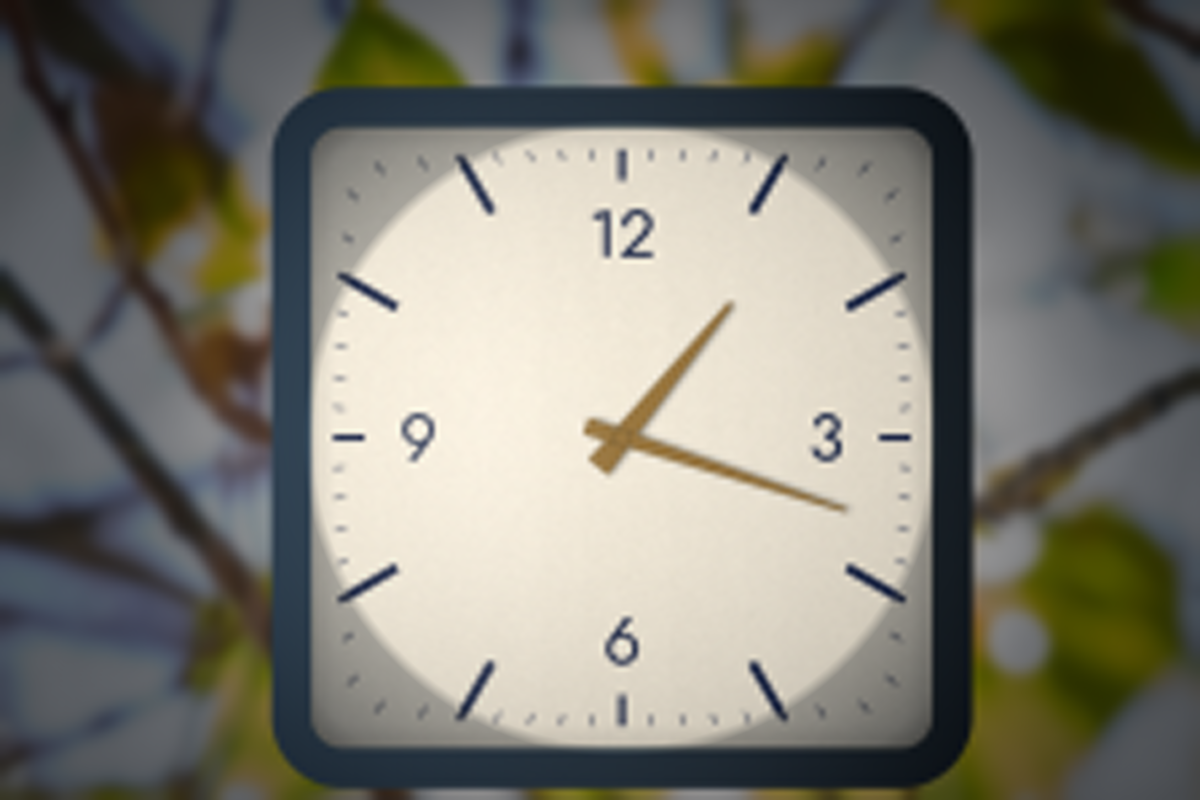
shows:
1,18
